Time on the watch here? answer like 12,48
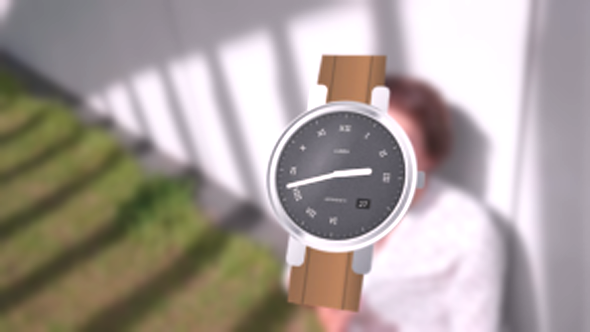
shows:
2,42
